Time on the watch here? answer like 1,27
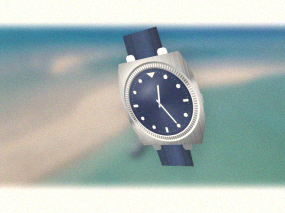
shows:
12,25
